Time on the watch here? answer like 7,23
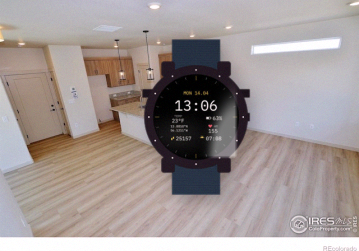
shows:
13,06
